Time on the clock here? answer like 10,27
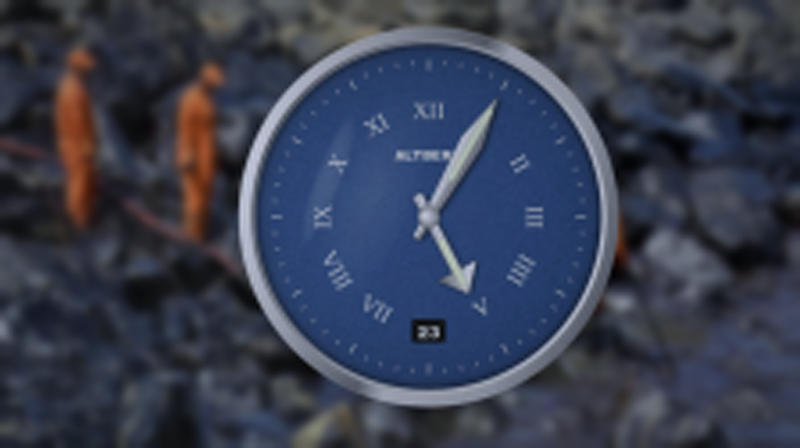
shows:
5,05
